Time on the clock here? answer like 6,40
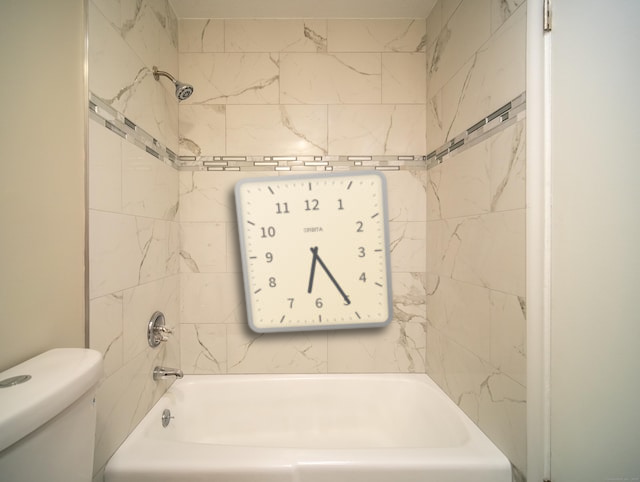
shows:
6,25
